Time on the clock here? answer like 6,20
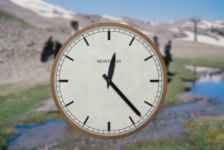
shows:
12,23
